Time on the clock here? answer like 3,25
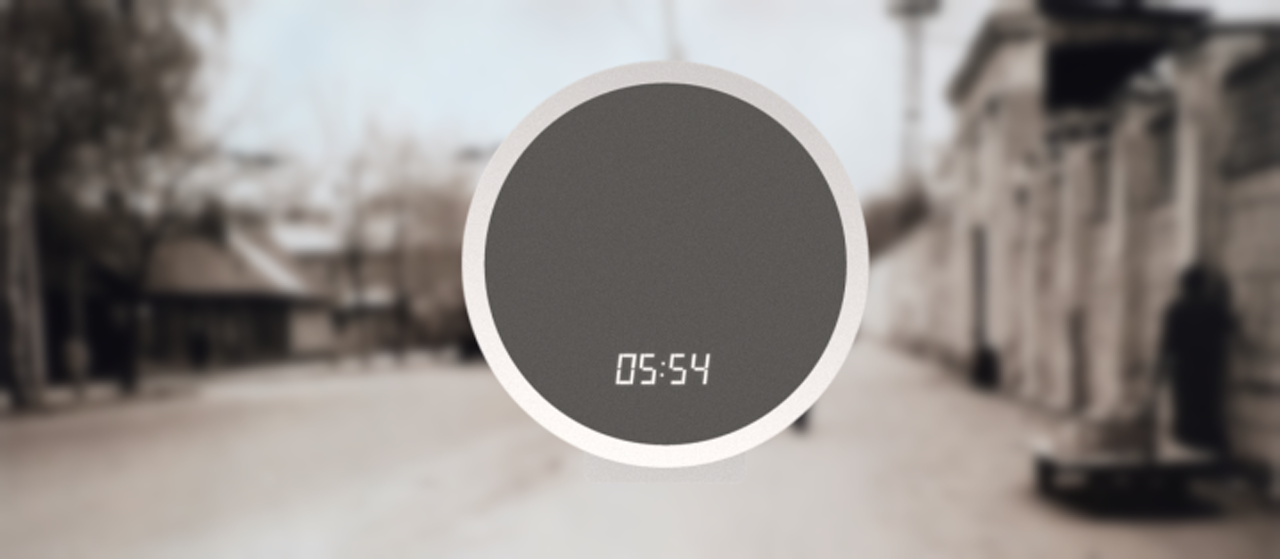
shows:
5,54
